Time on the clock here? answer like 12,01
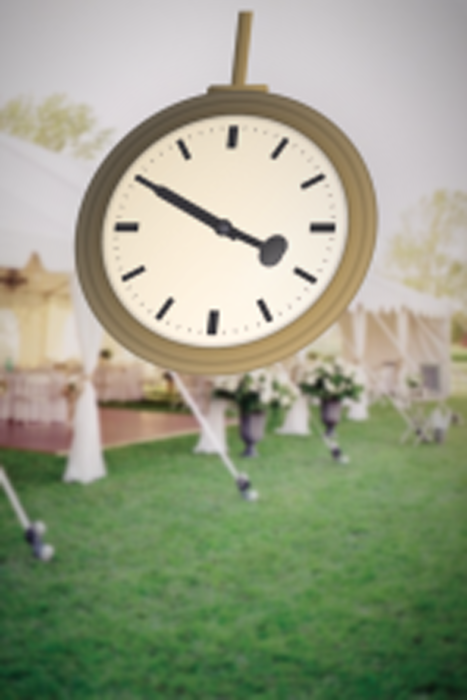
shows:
3,50
